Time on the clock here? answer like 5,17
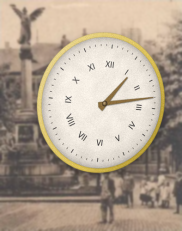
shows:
1,13
